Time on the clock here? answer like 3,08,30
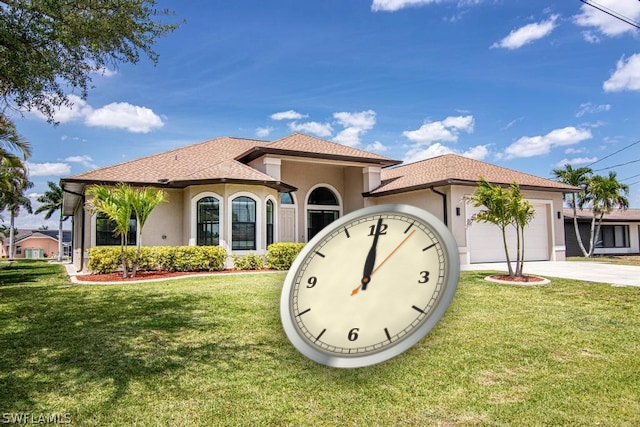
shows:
12,00,06
